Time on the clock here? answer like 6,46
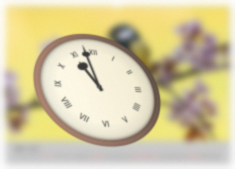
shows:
10,58
